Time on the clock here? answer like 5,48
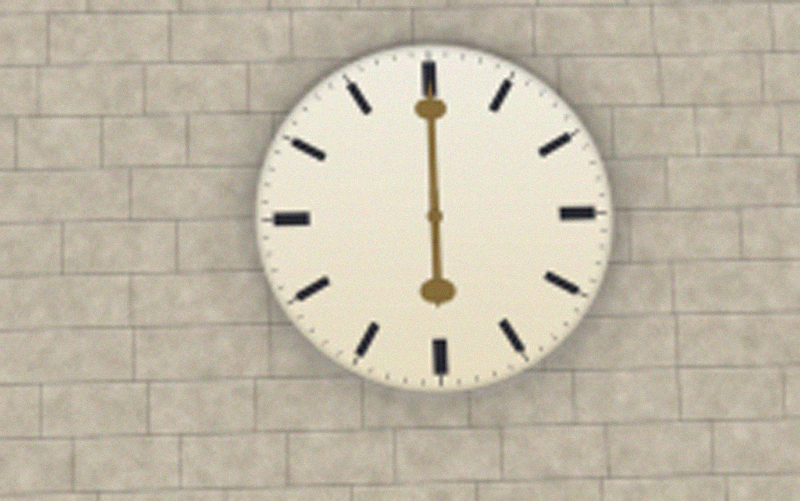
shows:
6,00
